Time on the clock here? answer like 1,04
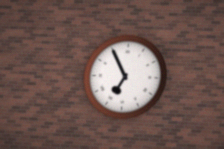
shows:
6,55
